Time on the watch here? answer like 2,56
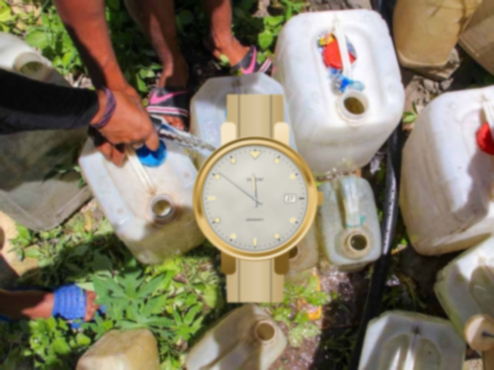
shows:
11,51
